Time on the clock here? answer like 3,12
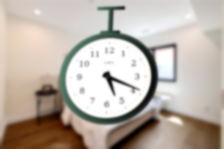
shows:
5,19
